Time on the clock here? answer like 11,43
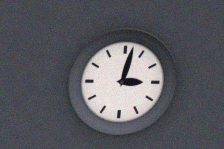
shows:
3,02
